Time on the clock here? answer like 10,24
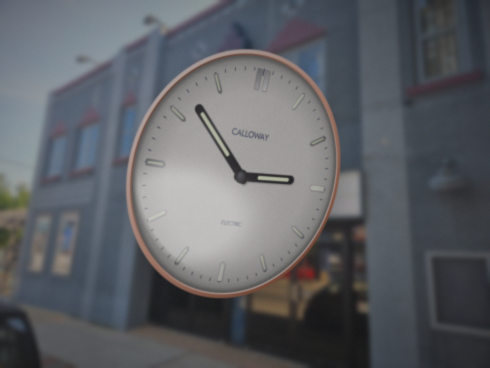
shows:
2,52
